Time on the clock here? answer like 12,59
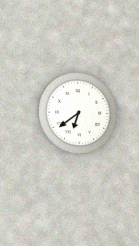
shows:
6,39
